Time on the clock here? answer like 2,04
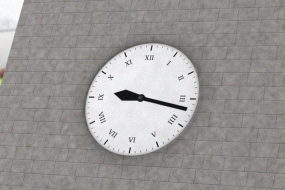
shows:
9,17
